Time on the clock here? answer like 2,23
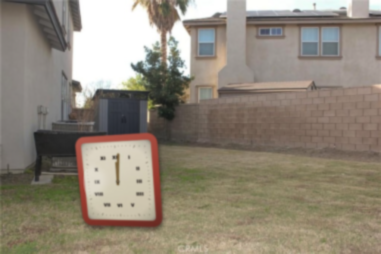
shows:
12,01
